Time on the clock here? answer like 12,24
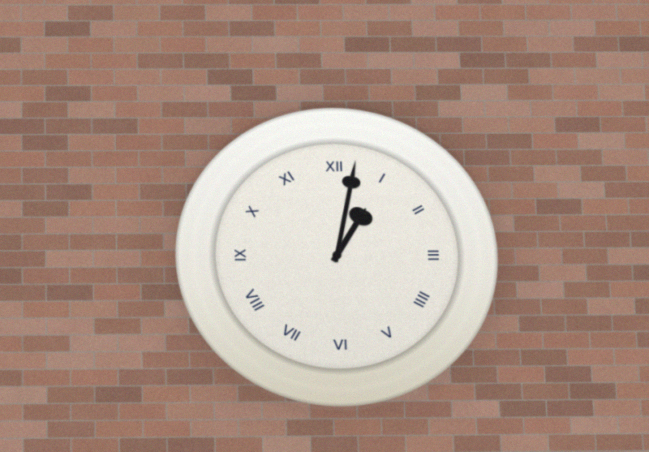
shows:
1,02
